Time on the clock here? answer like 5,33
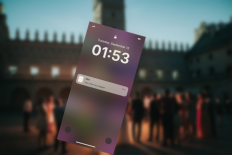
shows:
1,53
